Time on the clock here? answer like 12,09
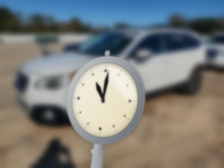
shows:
11,01
